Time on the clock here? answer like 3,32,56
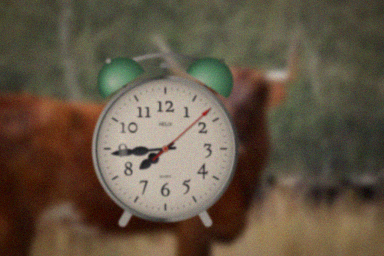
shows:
7,44,08
